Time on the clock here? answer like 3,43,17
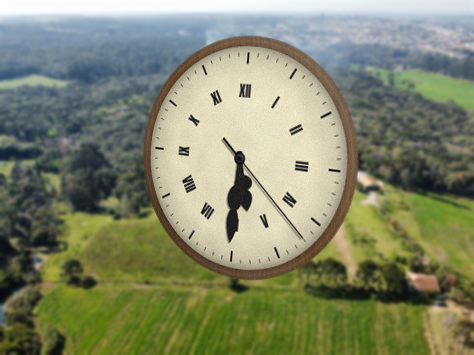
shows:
5,30,22
